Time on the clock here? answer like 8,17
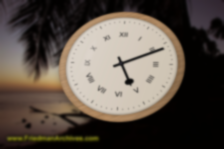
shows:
5,11
